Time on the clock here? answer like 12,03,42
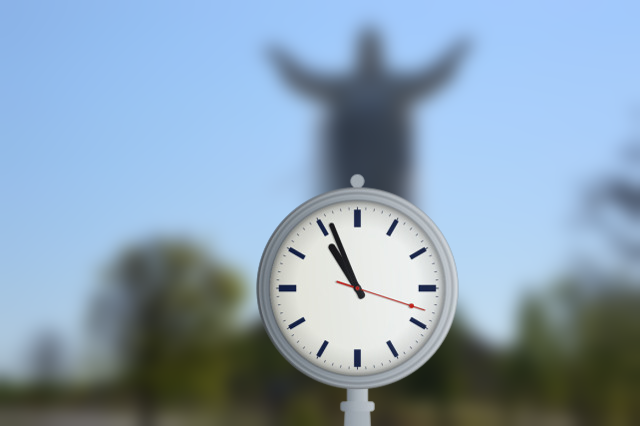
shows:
10,56,18
